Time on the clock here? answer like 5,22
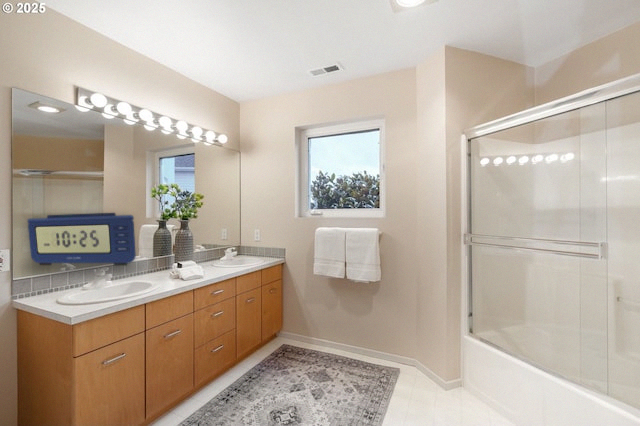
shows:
10,25
